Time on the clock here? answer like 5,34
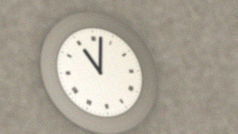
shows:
11,02
